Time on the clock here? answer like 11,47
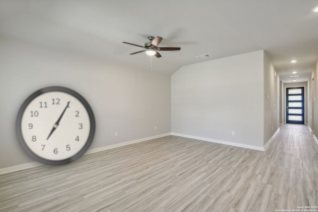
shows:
7,05
